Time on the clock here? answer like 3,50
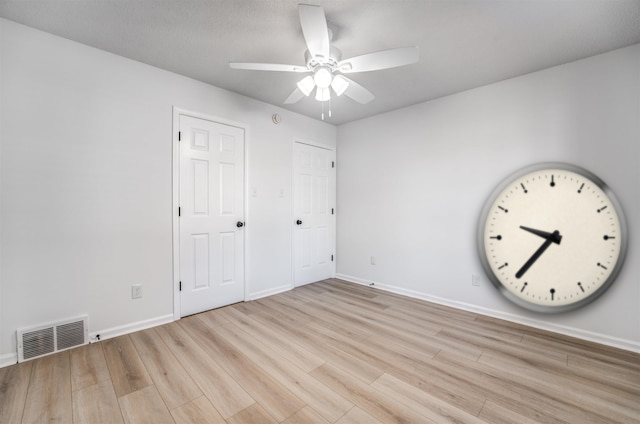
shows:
9,37
